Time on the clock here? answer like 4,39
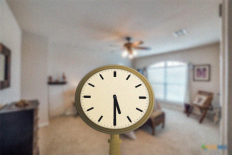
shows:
5,30
